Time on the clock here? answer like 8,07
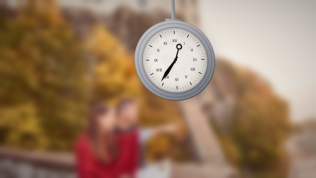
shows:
12,36
